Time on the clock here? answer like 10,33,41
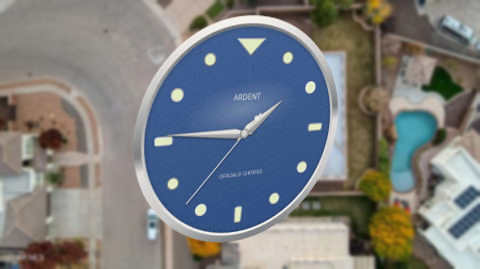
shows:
1,45,37
